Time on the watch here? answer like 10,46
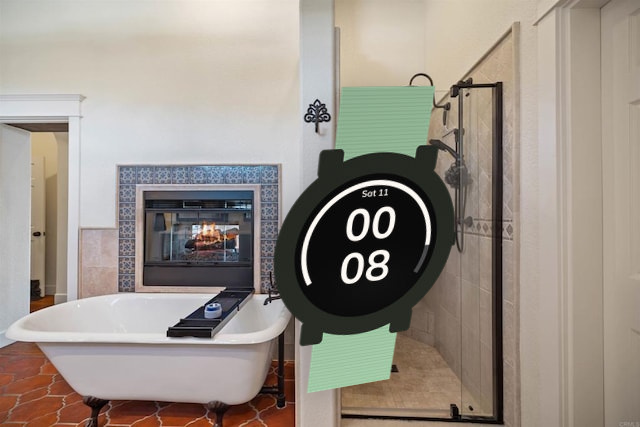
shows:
0,08
